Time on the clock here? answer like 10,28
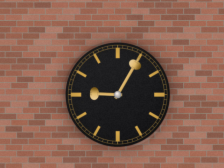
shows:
9,05
